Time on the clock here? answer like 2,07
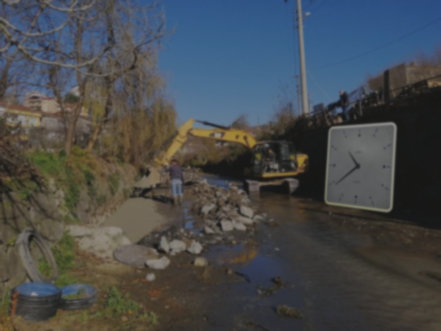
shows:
10,39
